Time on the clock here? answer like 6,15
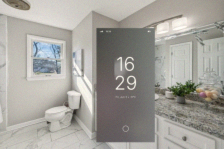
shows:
16,29
